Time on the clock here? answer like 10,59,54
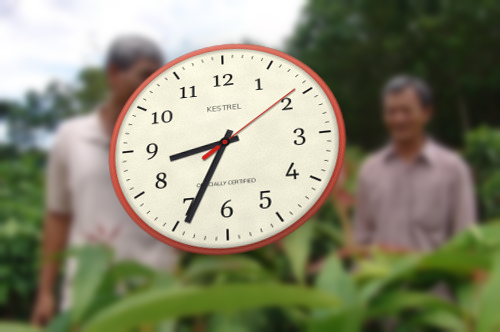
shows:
8,34,09
